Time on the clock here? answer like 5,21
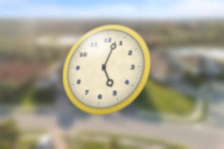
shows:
5,03
